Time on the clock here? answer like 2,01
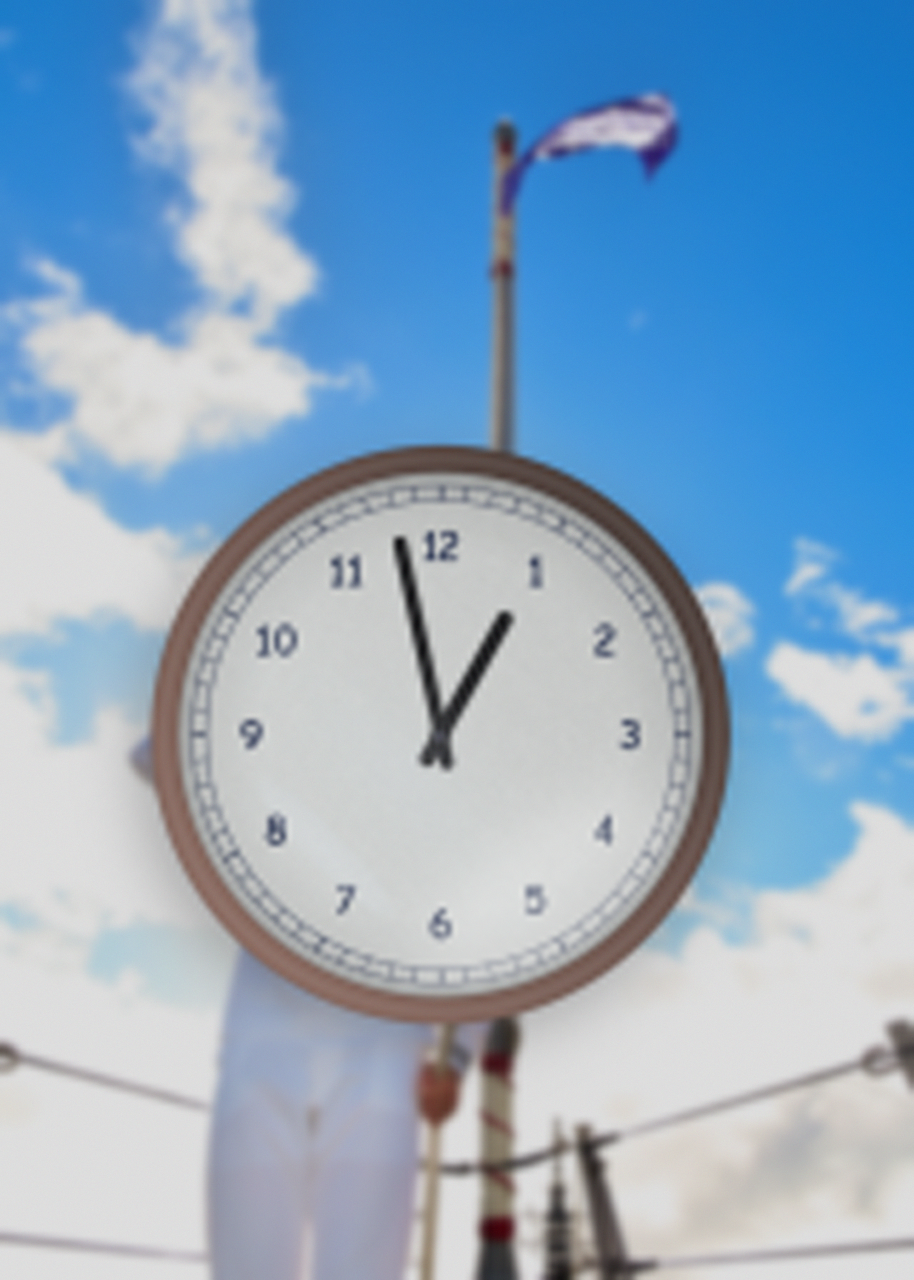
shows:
12,58
